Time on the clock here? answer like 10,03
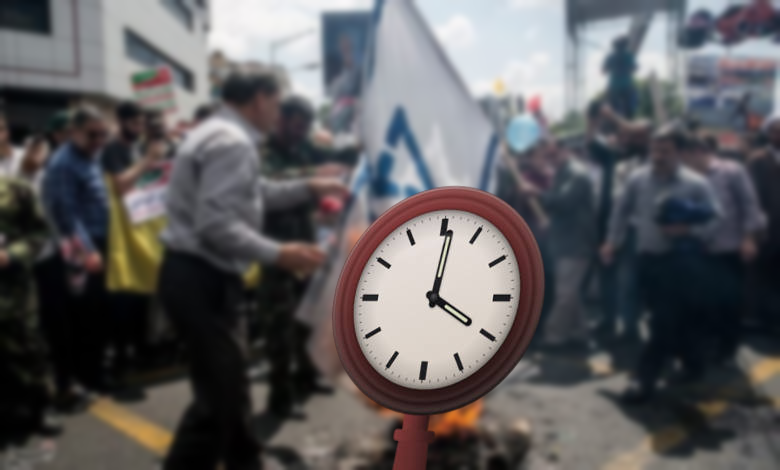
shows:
4,01
